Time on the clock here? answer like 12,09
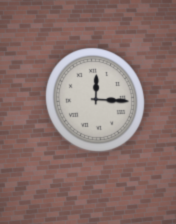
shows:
12,16
